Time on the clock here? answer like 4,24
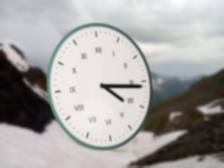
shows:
4,16
